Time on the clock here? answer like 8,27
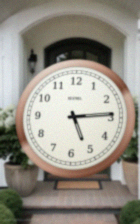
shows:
5,14
